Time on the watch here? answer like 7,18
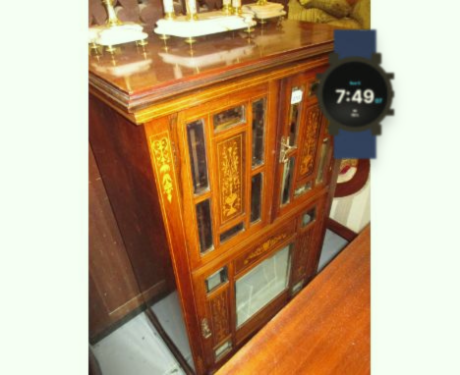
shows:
7,49
